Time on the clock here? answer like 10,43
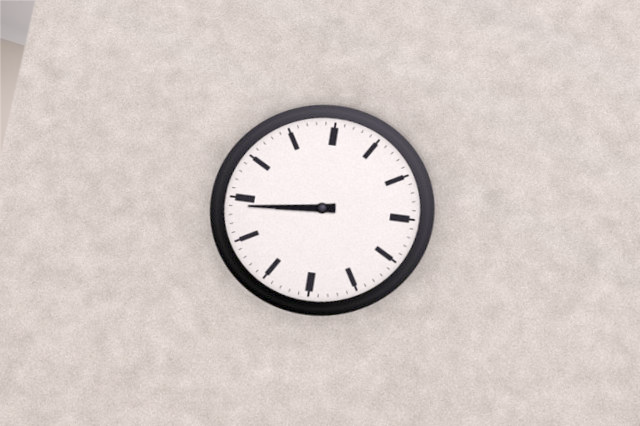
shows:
8,44
